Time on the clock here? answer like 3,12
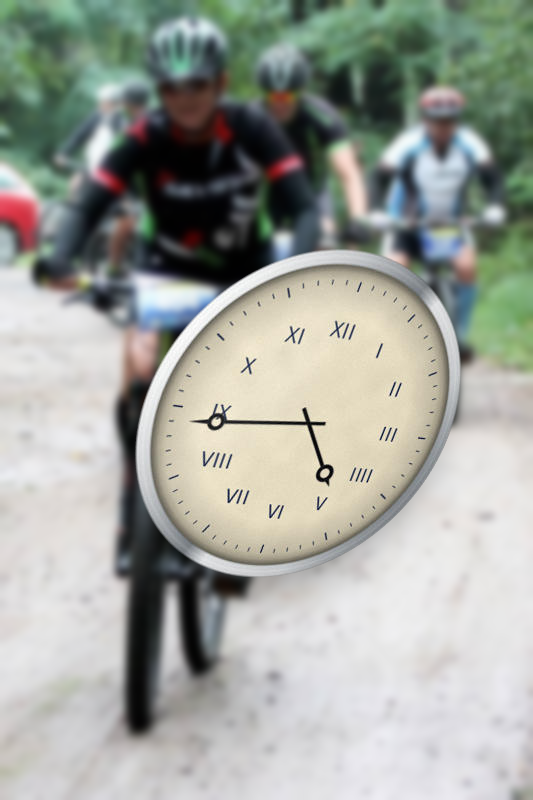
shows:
4,44
